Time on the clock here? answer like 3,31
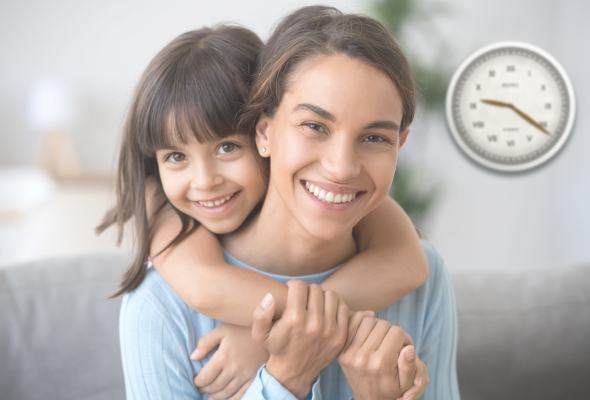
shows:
9,21
